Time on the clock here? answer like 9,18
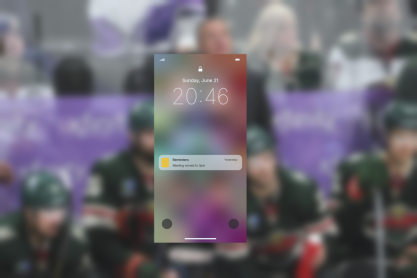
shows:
20,46
